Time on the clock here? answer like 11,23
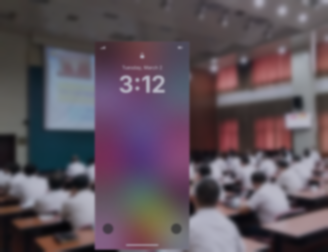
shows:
3,12
